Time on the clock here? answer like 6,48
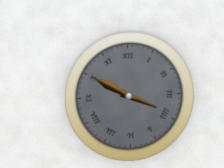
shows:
3,50
